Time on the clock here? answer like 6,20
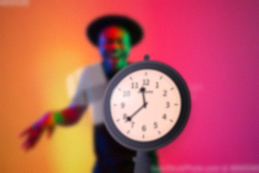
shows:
11,38
